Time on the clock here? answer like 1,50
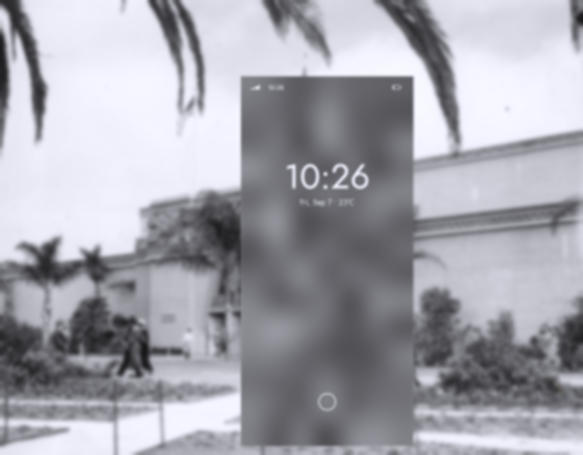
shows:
10,26
